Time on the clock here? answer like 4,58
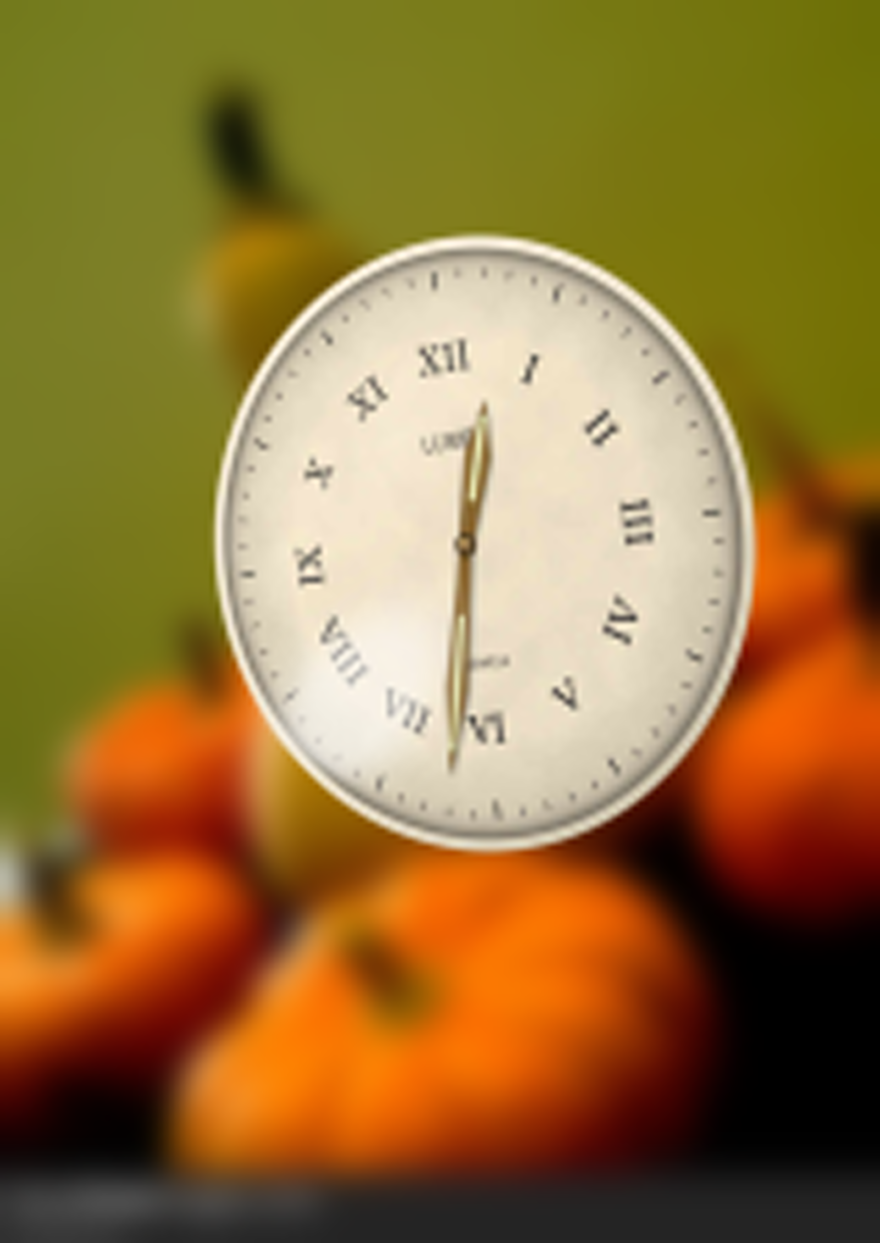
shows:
12,32
